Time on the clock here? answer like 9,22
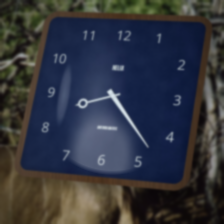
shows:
8,23
